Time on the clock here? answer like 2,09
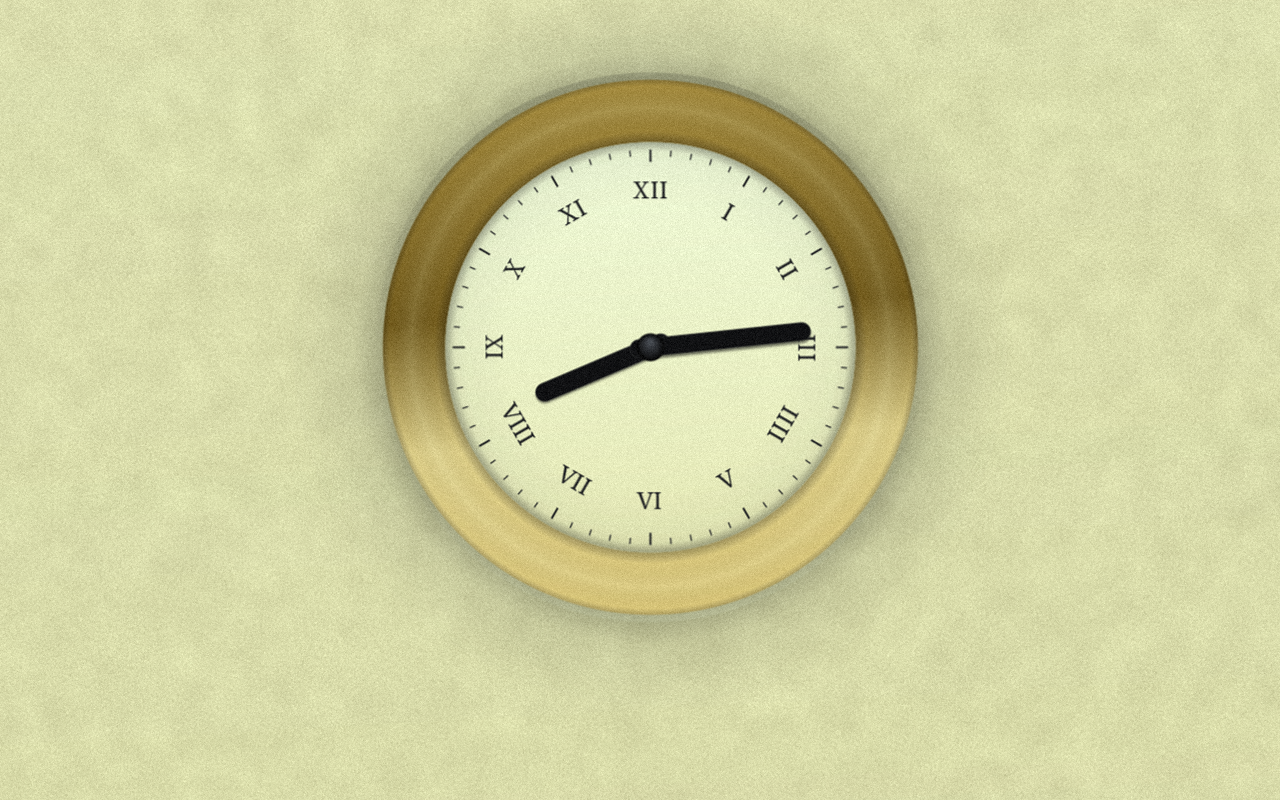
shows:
8,14
